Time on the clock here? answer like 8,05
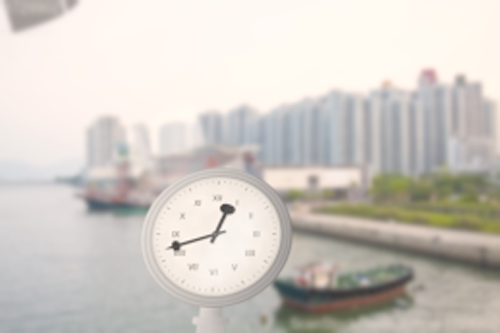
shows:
12,42
